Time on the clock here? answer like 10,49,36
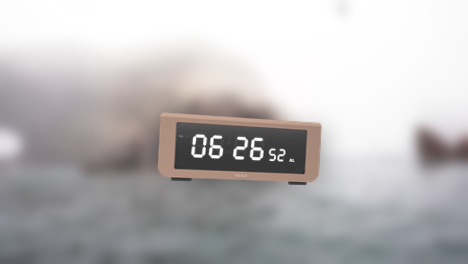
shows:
6,26,52
